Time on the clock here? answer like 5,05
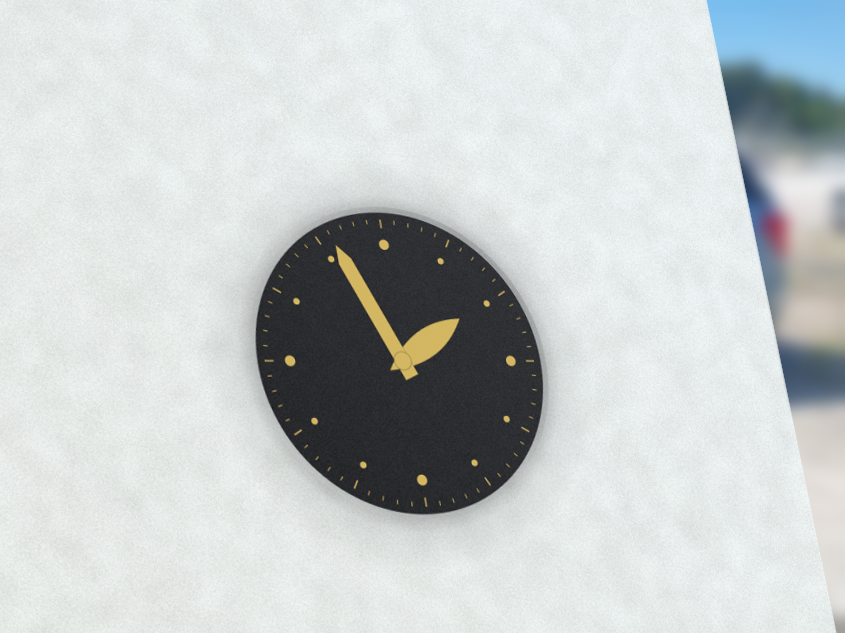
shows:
1,56
